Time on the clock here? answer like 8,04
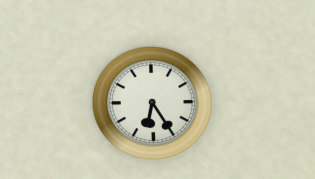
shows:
6,25
